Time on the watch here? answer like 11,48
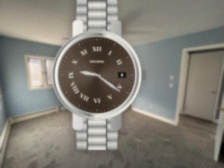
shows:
9,21
